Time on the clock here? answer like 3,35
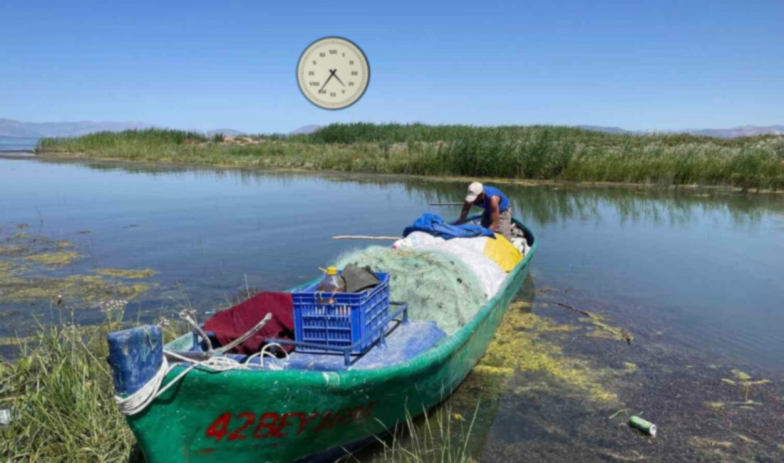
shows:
4,36
